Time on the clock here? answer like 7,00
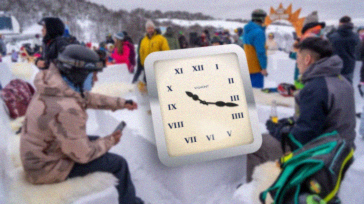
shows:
10,17
